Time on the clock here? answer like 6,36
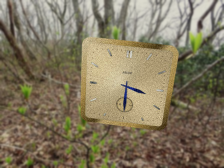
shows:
3,30
